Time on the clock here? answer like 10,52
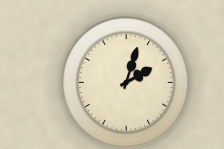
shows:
2,03
